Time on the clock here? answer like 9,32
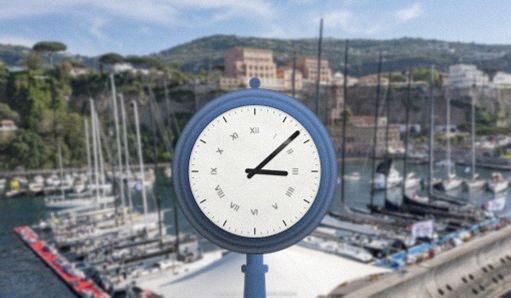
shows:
3,08
